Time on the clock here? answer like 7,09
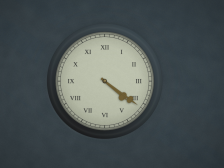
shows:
4,21
